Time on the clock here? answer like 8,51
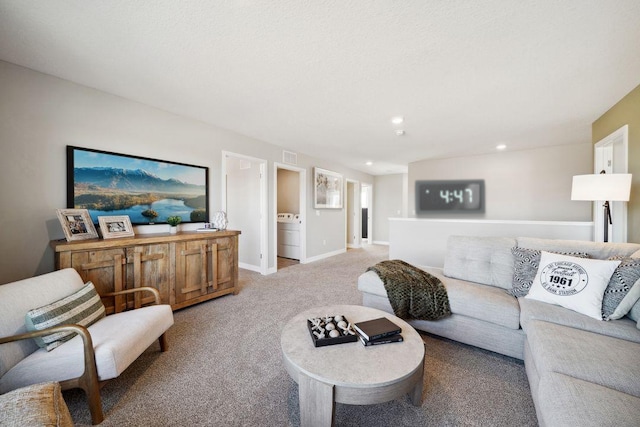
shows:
4,47
